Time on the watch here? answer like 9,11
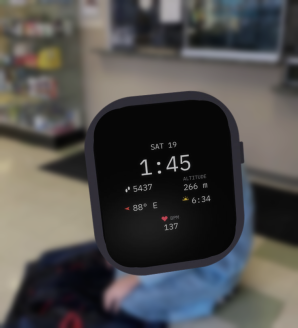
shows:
1,45
